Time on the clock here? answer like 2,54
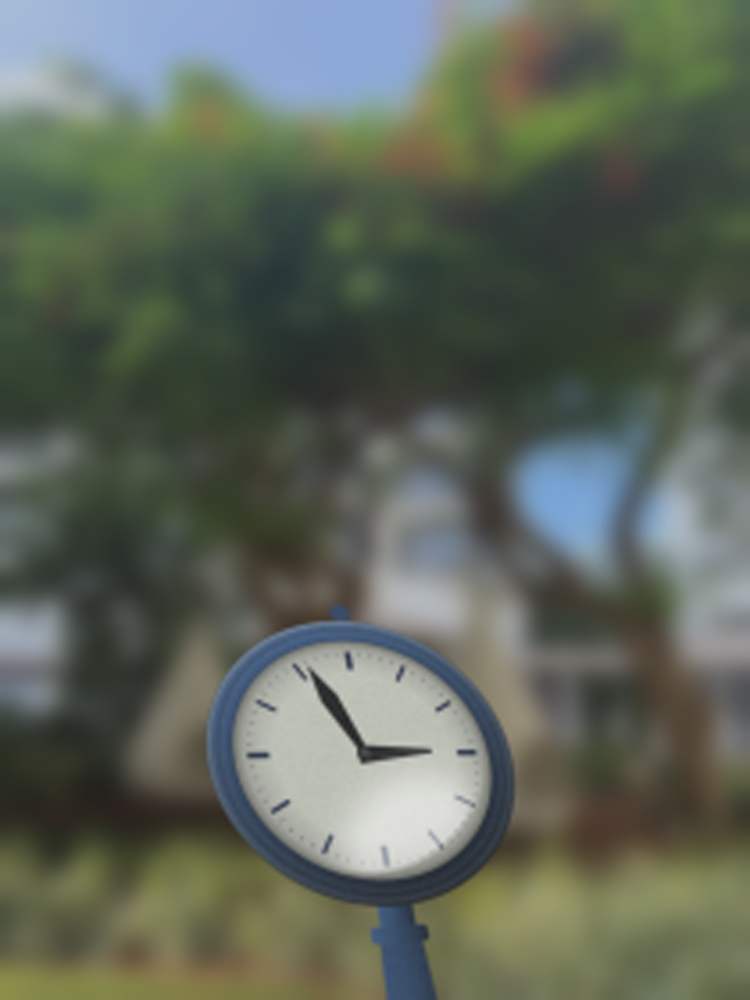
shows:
2,56
